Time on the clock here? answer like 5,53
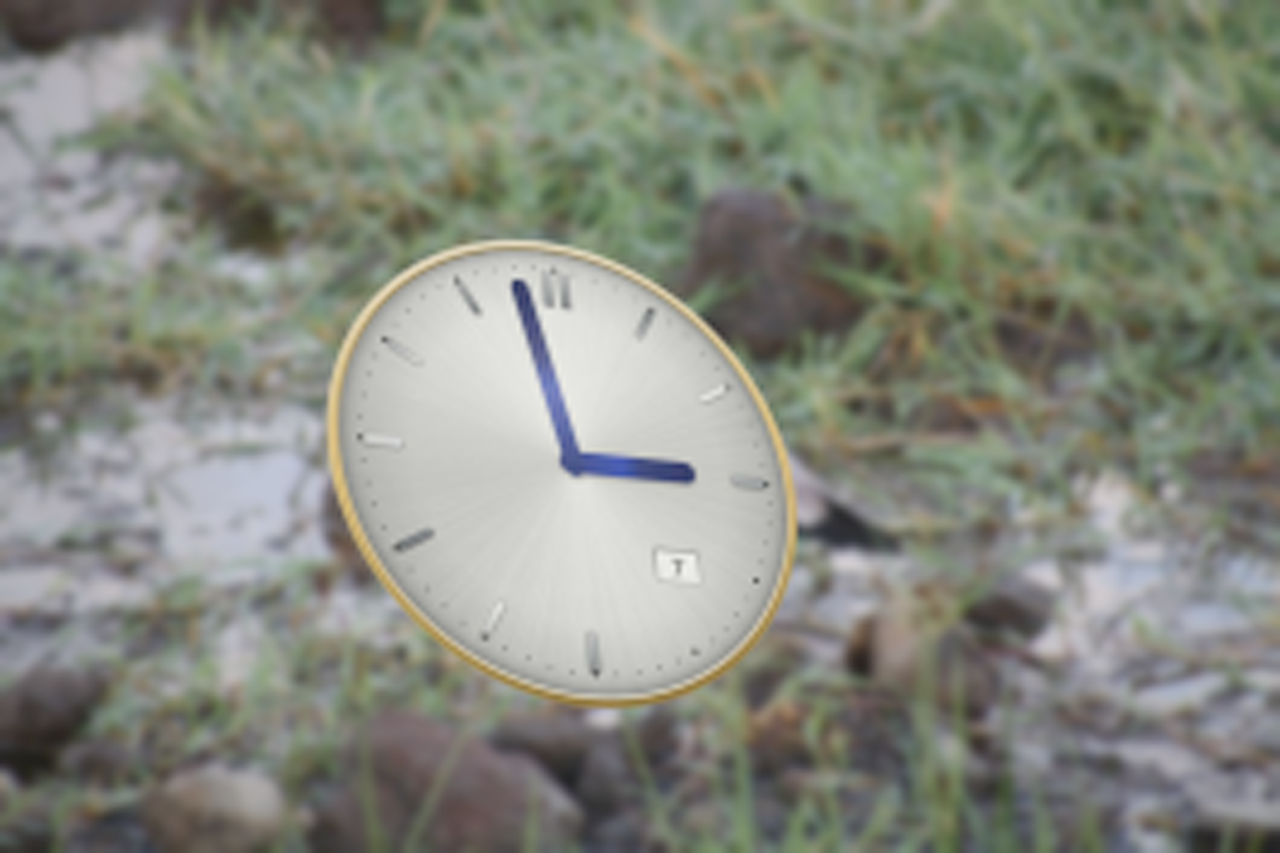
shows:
2,58
